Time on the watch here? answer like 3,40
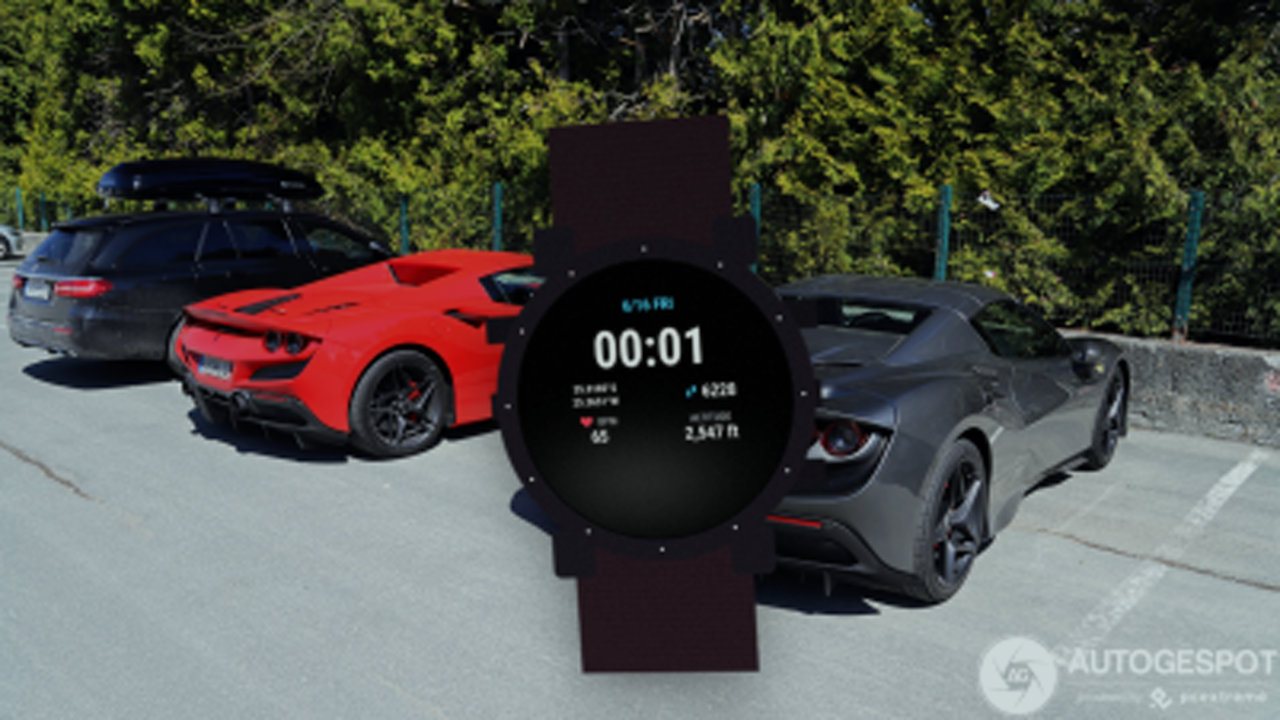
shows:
0,01
